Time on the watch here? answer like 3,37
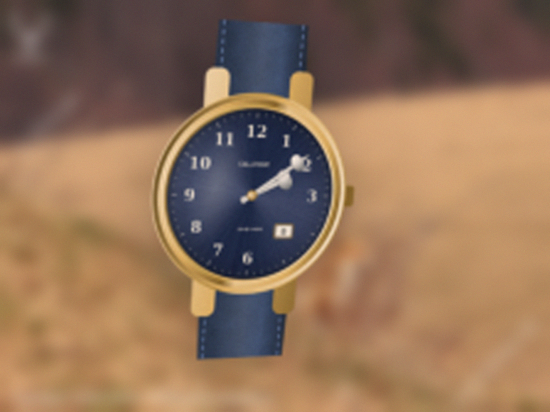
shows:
2,09
